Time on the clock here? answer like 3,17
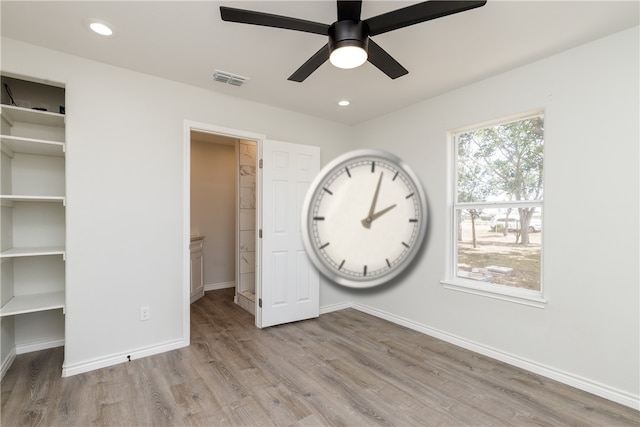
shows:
2,02
